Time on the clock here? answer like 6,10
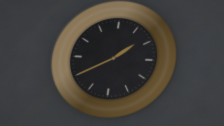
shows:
1,40
